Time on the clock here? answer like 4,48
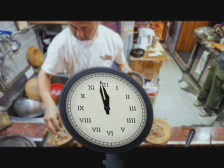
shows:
11,59
